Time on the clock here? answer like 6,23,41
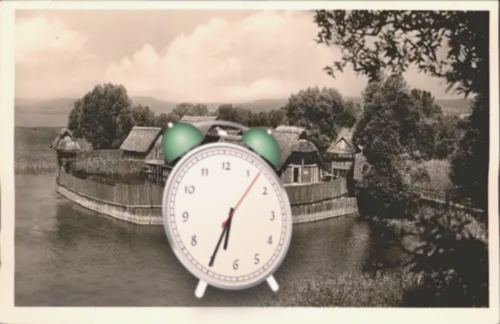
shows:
6,35,07
